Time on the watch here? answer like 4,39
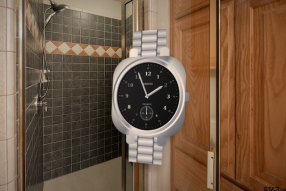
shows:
1,56
